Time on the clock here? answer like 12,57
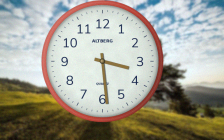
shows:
3,29
